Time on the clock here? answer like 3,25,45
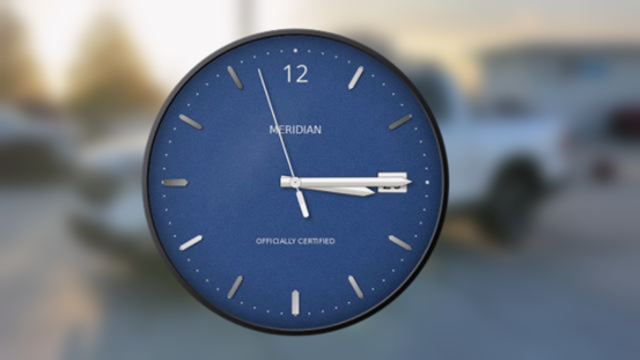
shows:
3,14,57
